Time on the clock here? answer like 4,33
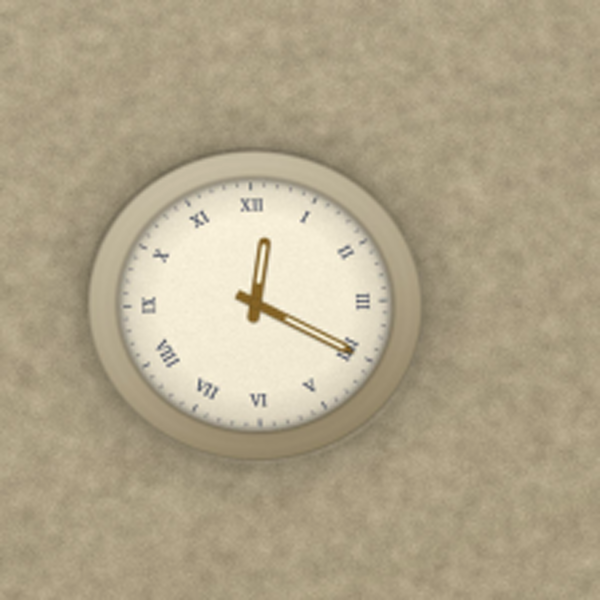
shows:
12,20
